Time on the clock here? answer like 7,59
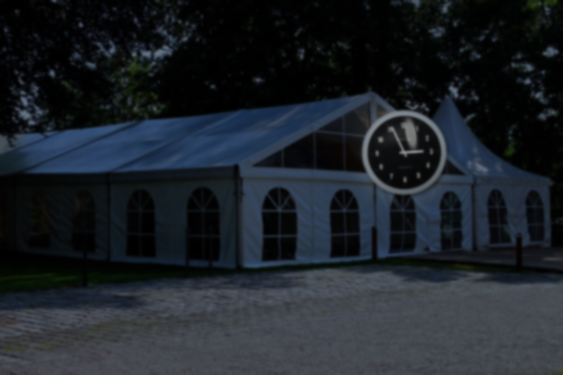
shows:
2,56
